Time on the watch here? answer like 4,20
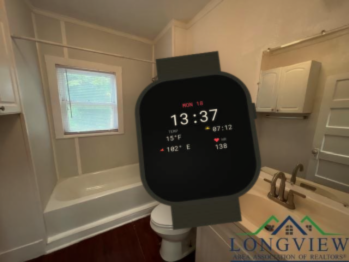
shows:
13,37
